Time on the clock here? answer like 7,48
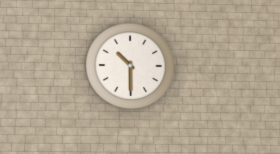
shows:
10,30
